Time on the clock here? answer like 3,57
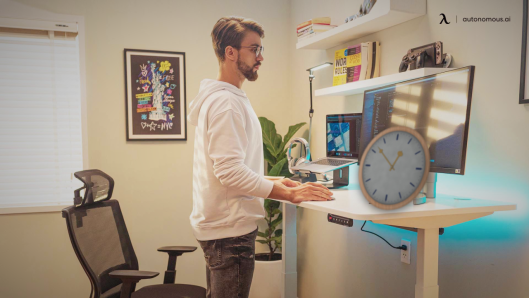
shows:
12,52
